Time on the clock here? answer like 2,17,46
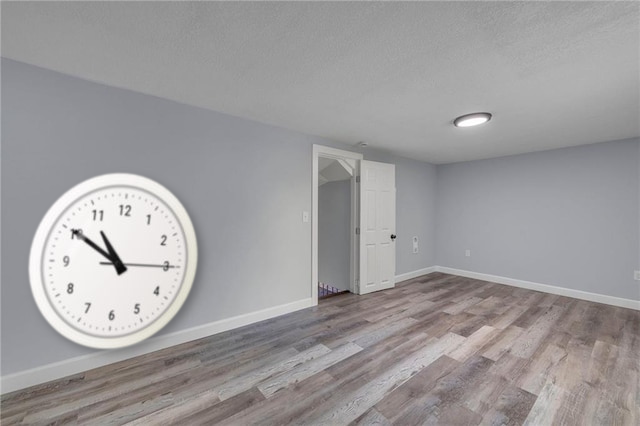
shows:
10,50,15
